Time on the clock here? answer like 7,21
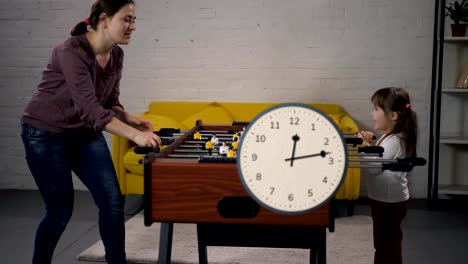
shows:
12,13
